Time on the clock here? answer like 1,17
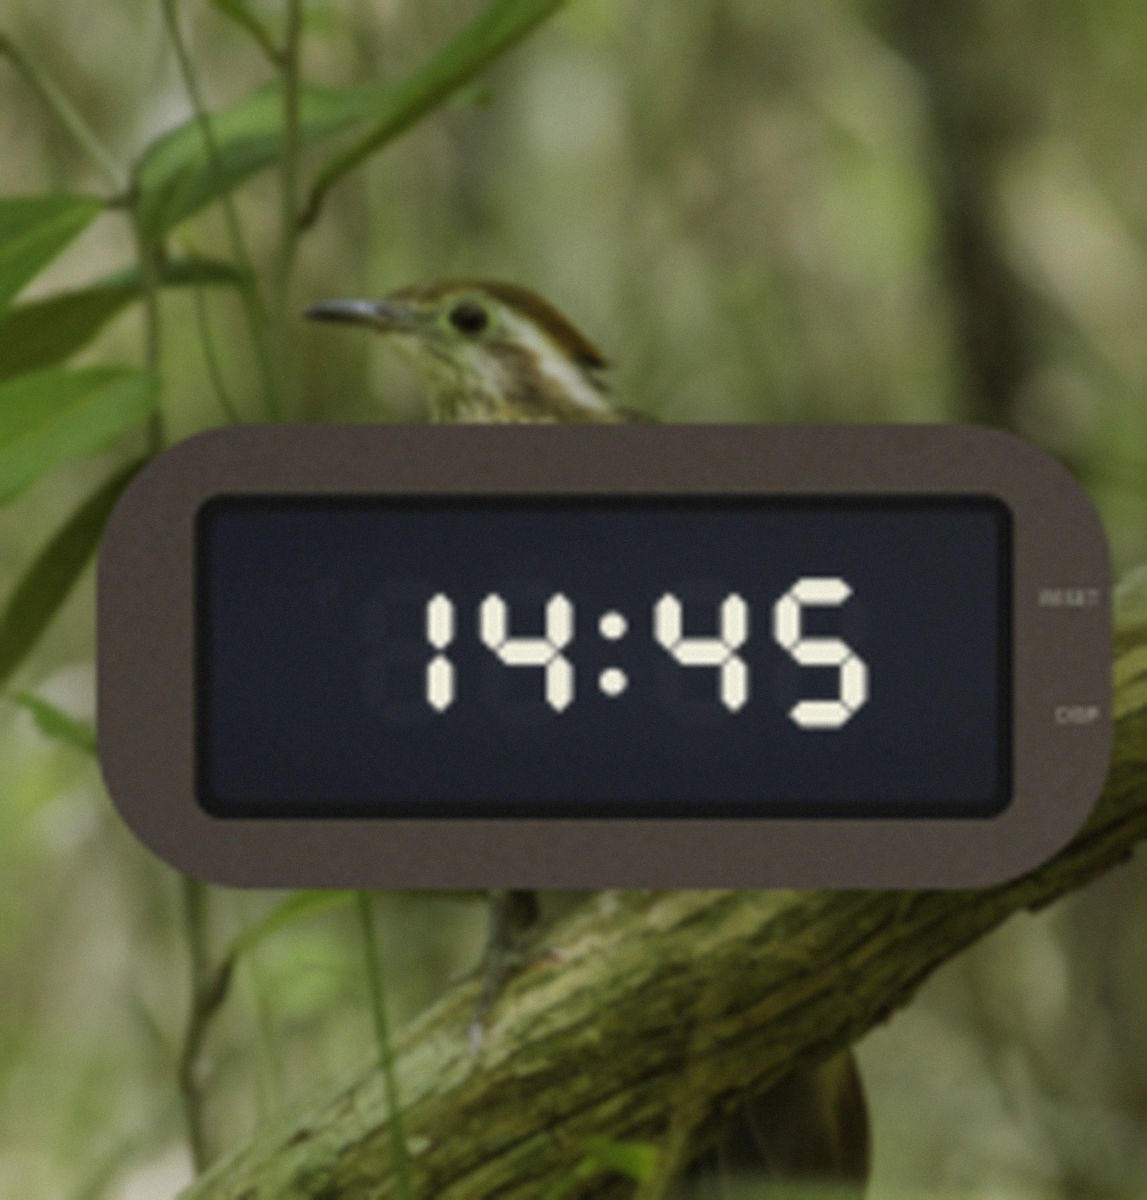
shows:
14,45
